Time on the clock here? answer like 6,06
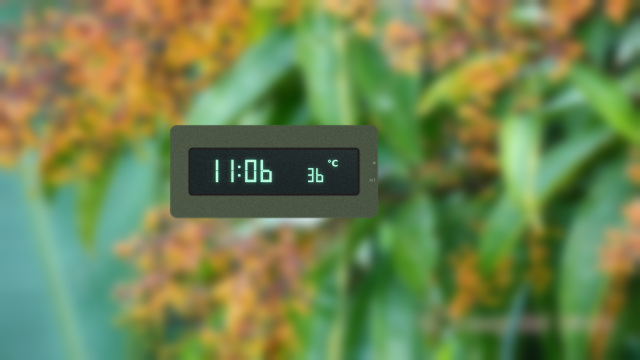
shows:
11,06
